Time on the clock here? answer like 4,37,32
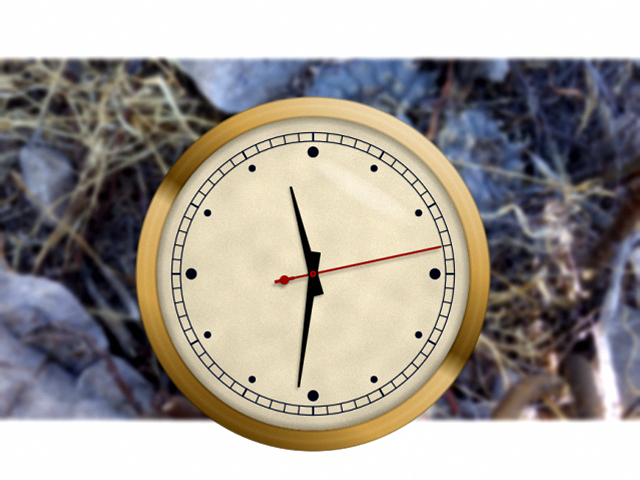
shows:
11,31,13
